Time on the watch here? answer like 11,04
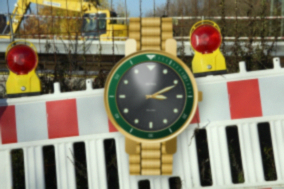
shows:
3,11
